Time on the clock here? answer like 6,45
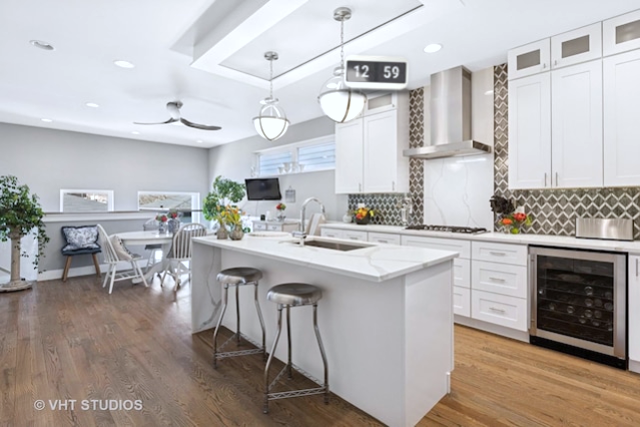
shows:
12,59
